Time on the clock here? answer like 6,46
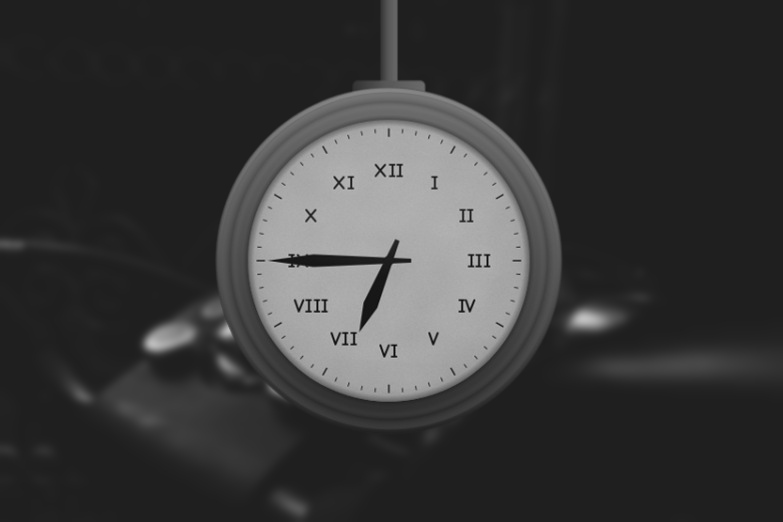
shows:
6,45
